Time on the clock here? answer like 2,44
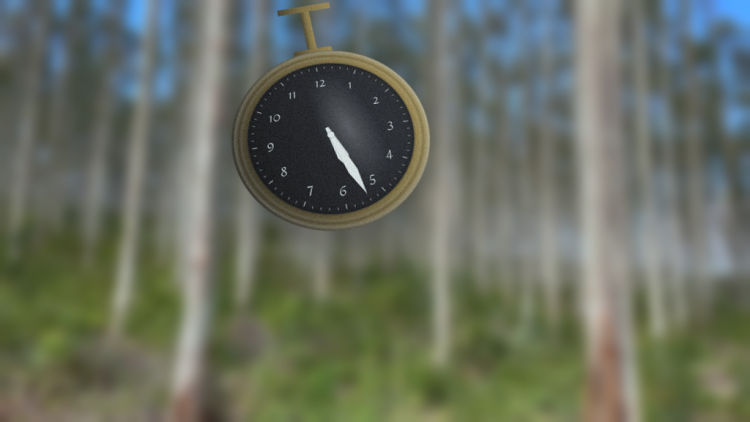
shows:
5,27
